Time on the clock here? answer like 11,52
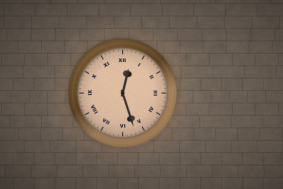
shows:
12,27
